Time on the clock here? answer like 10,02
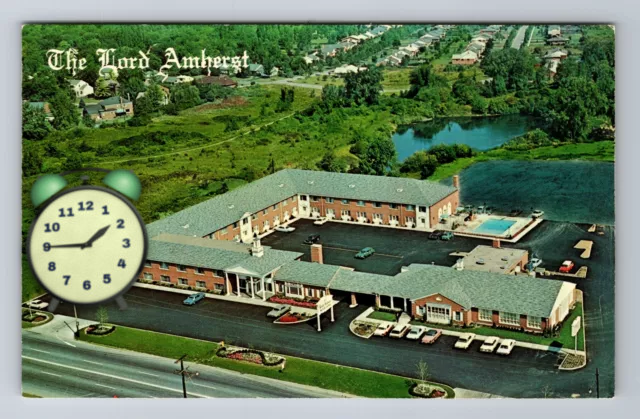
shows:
1,45
